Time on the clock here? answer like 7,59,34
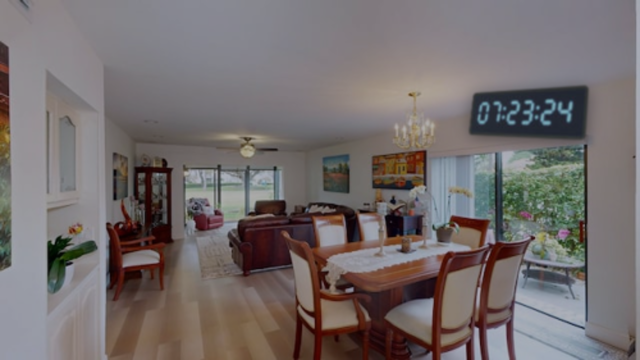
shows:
7,23,24
